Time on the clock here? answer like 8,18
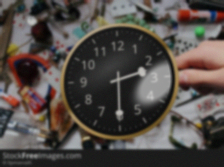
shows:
2,30
